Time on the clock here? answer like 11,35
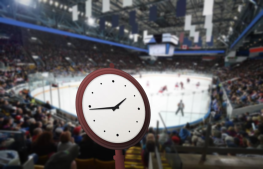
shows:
1,44
